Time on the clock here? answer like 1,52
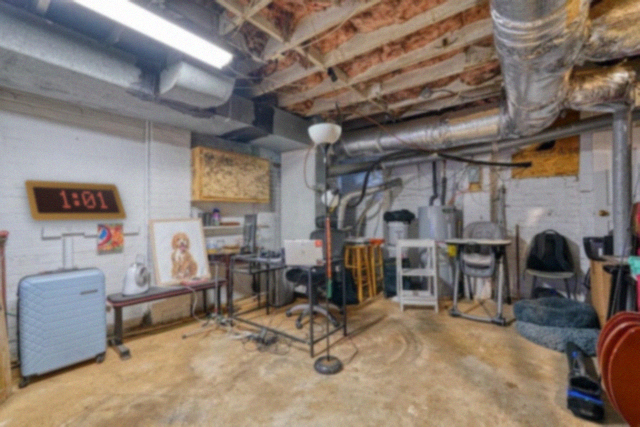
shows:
1,01
